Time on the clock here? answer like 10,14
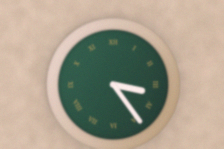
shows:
3,24
